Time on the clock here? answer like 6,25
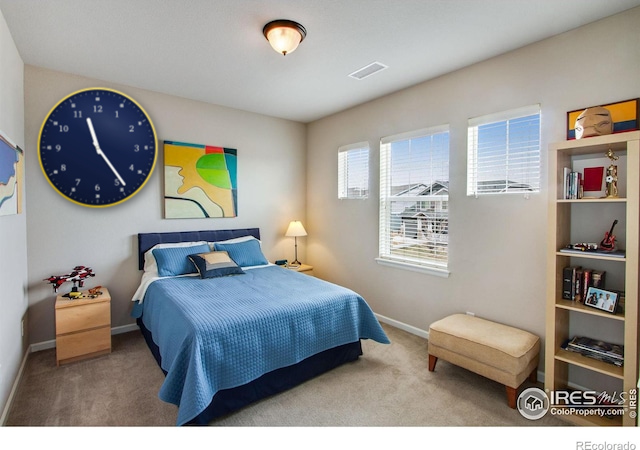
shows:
11,24
